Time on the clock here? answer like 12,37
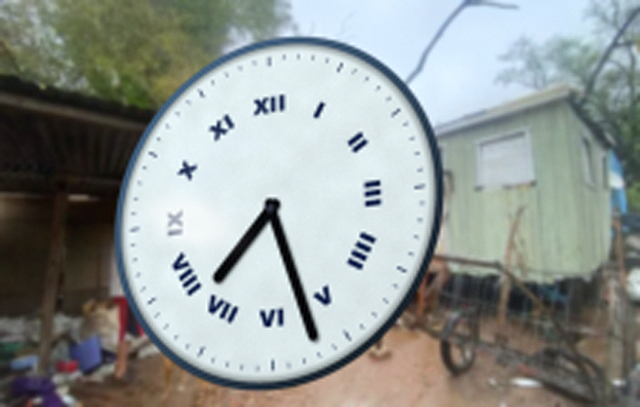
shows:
7,27
